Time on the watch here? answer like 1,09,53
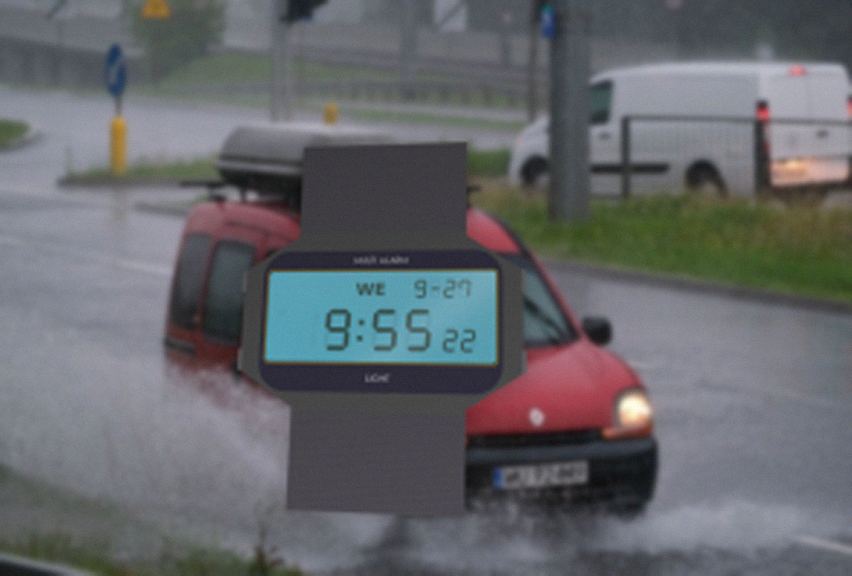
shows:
9,55,22
